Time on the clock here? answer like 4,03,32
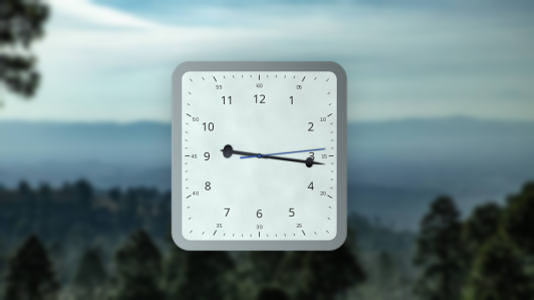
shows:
9,16,14
